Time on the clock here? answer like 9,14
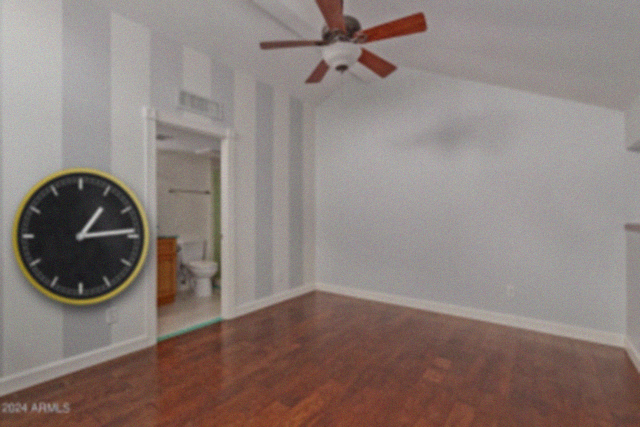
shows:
1,14
